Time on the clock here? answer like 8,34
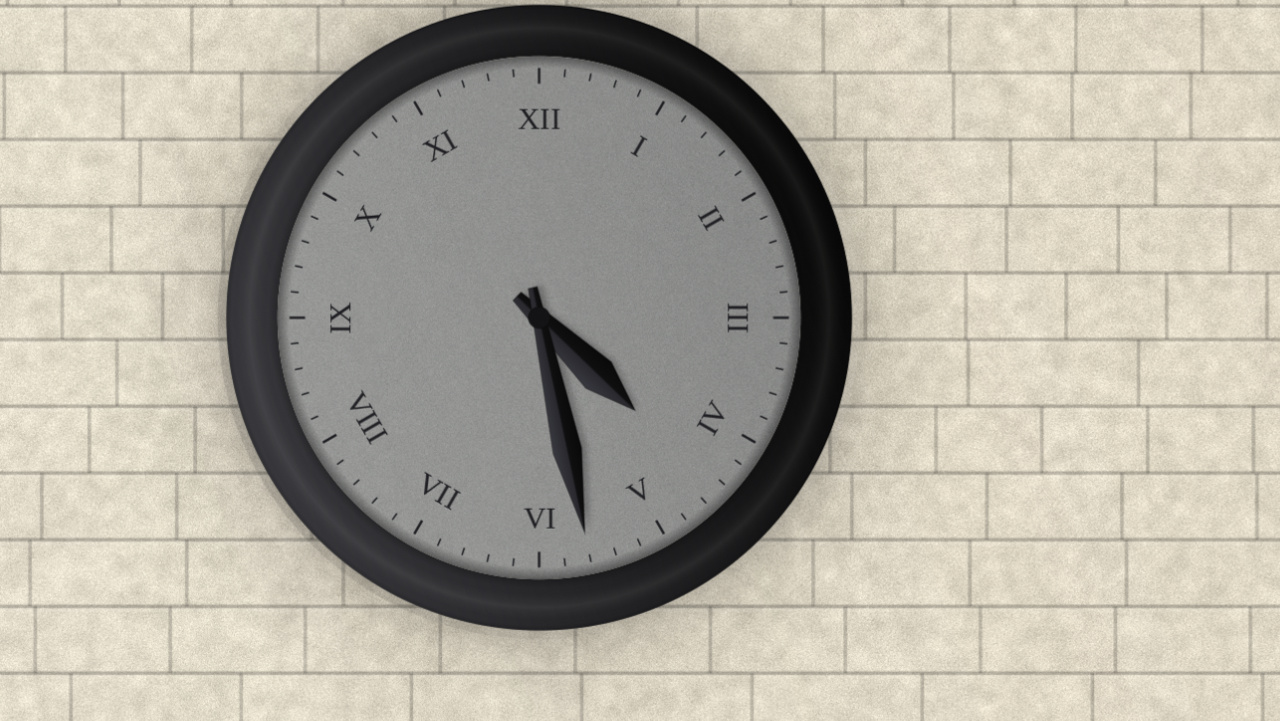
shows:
4,28
